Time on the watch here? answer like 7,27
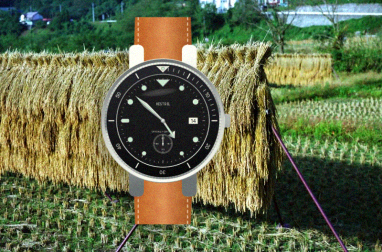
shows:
4,52
